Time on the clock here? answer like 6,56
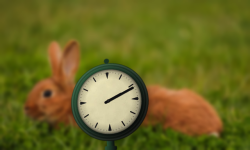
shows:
2,11
